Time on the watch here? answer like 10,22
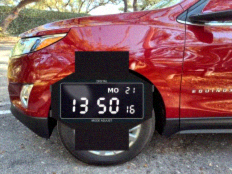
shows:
13,50
